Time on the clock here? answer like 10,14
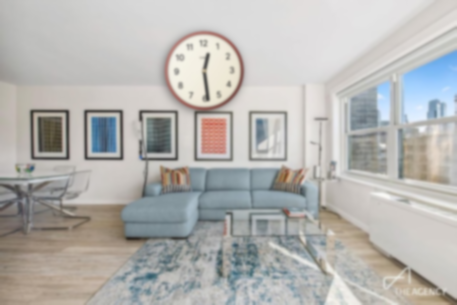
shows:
12,29
